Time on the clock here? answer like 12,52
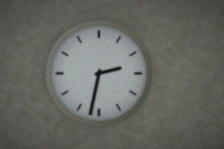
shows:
2,32
